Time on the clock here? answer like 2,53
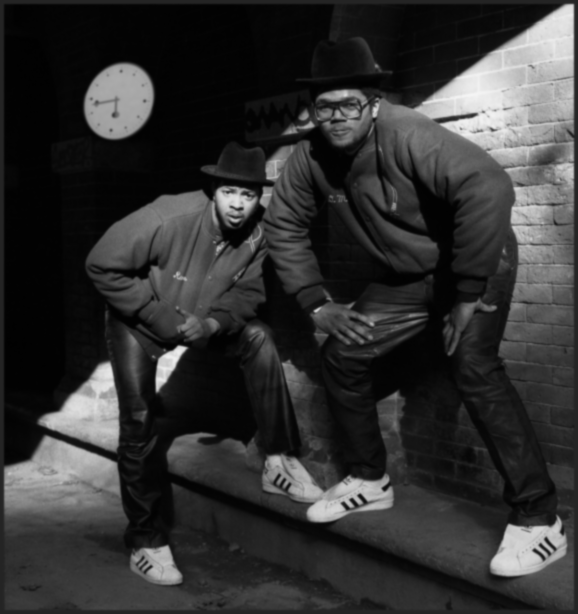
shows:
5,43
